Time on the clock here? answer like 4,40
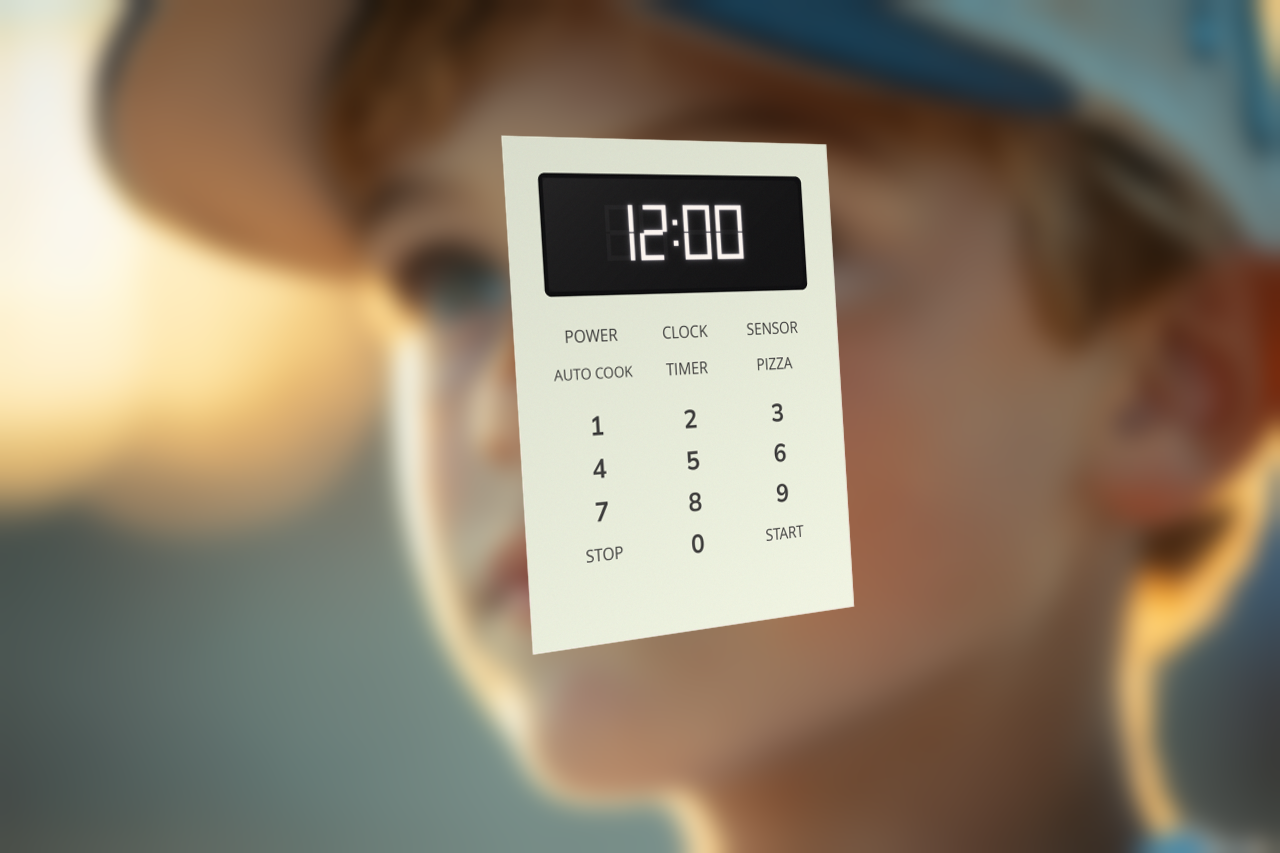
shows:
12,00
